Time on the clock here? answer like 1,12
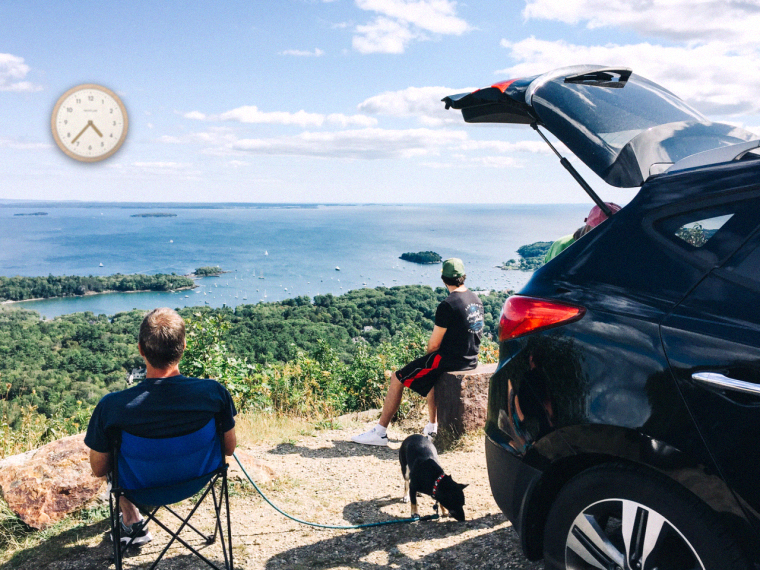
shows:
4,37
